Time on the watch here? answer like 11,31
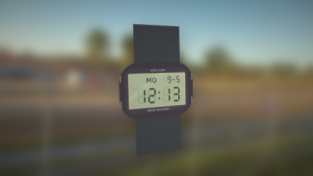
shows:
12,13
